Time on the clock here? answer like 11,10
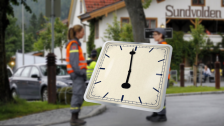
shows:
5,59
